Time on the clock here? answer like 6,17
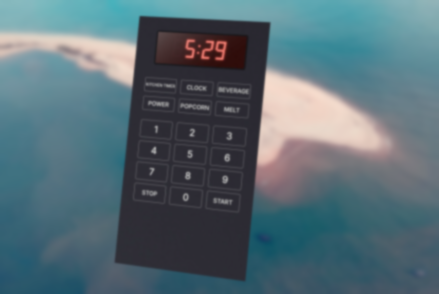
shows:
5,29
